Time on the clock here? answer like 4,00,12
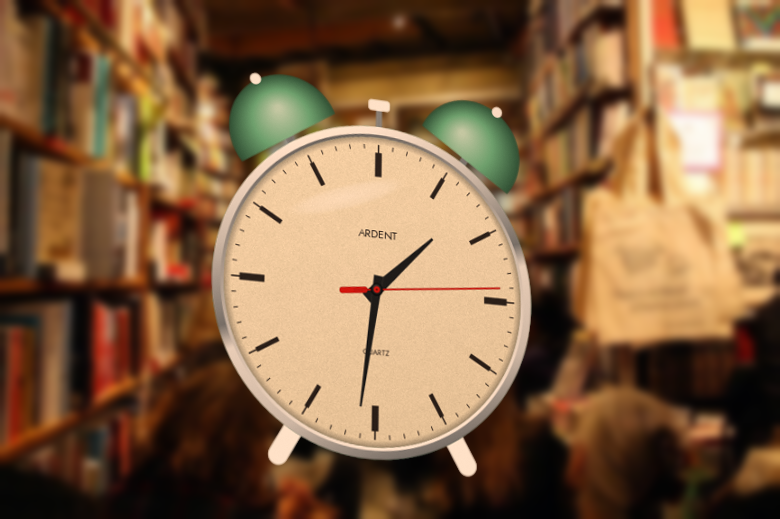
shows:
1,31,14
